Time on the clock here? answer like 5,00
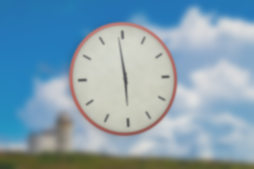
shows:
5,59
